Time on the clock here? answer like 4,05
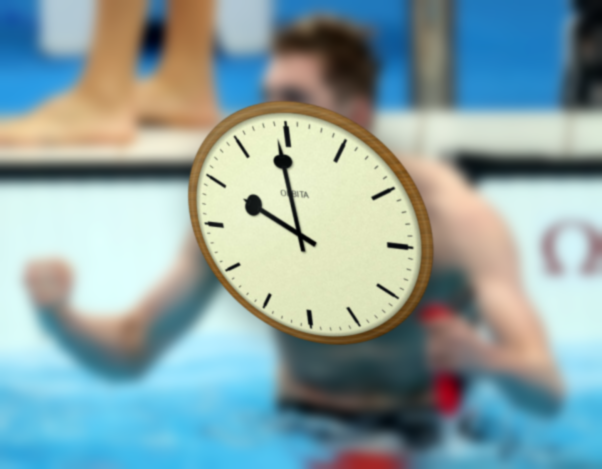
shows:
9,59
